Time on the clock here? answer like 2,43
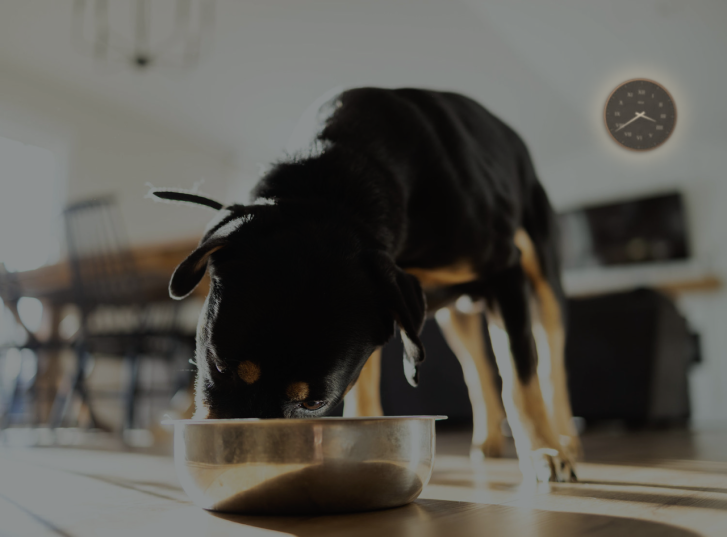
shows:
3,39
